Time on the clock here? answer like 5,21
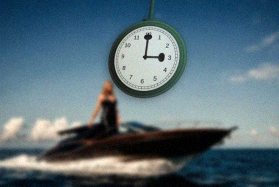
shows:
3,00
